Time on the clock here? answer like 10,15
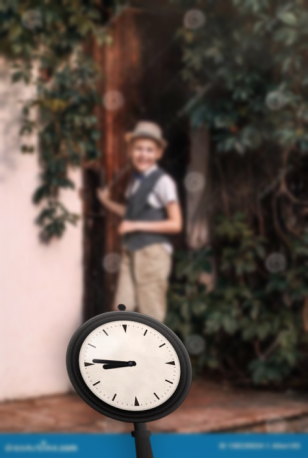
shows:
8,46
